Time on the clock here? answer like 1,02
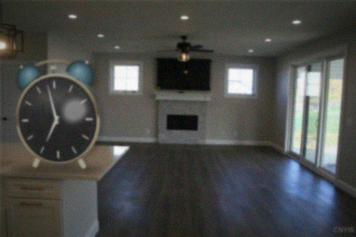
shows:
6,58
